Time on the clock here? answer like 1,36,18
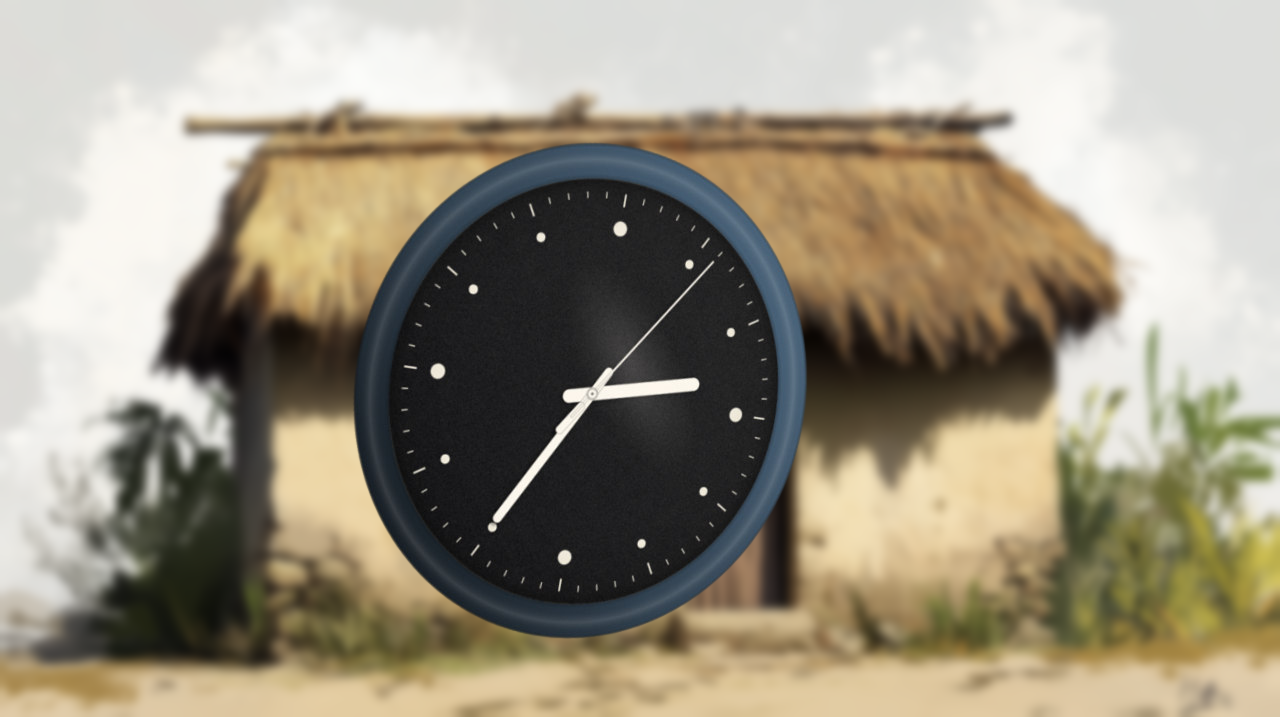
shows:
2,35,06
